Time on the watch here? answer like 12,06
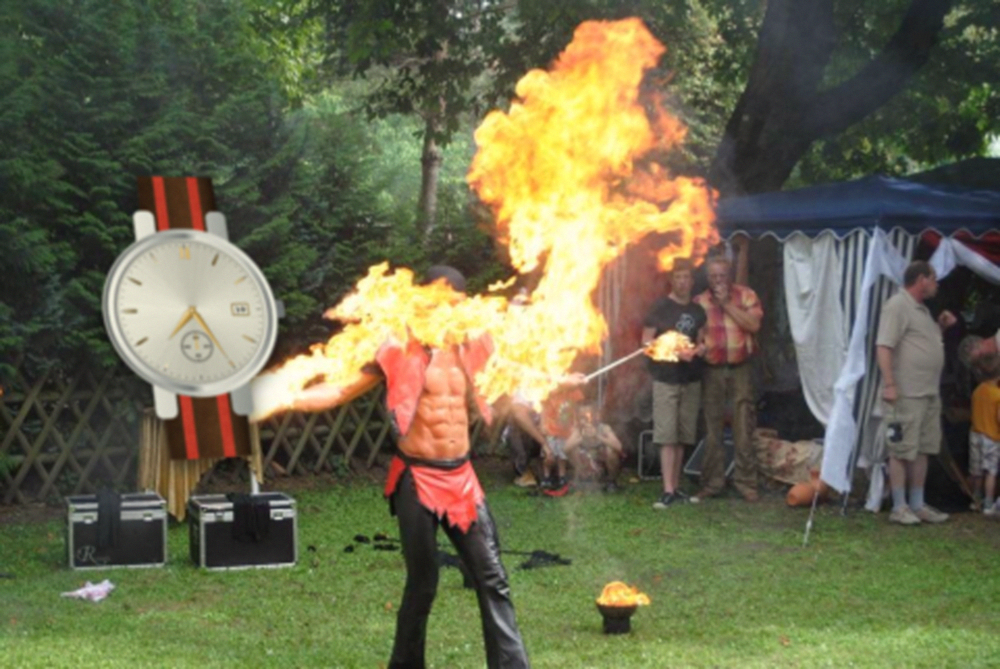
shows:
7,25
